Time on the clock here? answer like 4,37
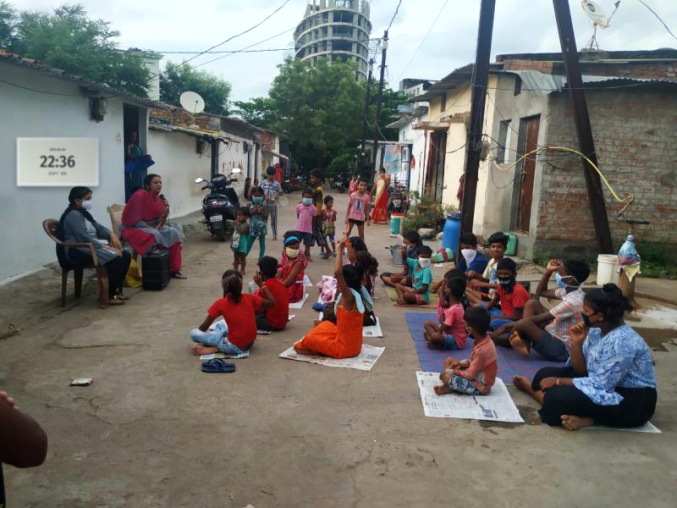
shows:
22,36
